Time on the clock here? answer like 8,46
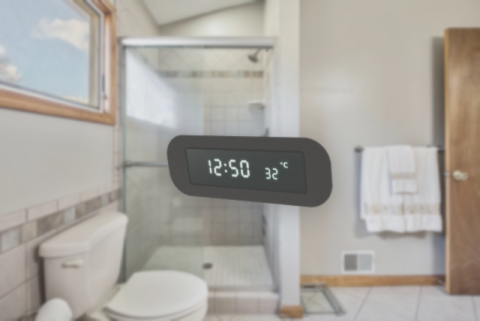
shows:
12,50
